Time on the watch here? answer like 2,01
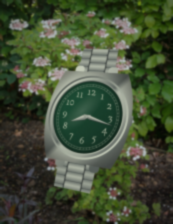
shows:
8,17
